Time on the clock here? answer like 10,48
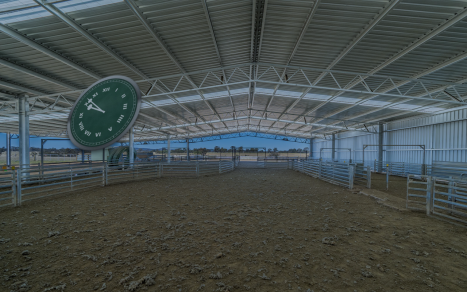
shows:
9,52
